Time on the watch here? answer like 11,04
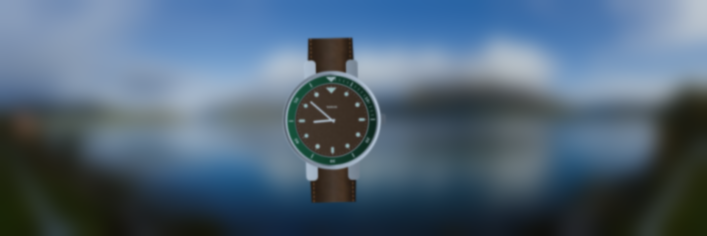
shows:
8,52
